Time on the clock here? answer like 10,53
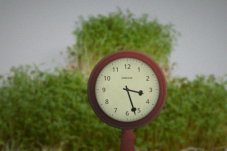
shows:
3,27
